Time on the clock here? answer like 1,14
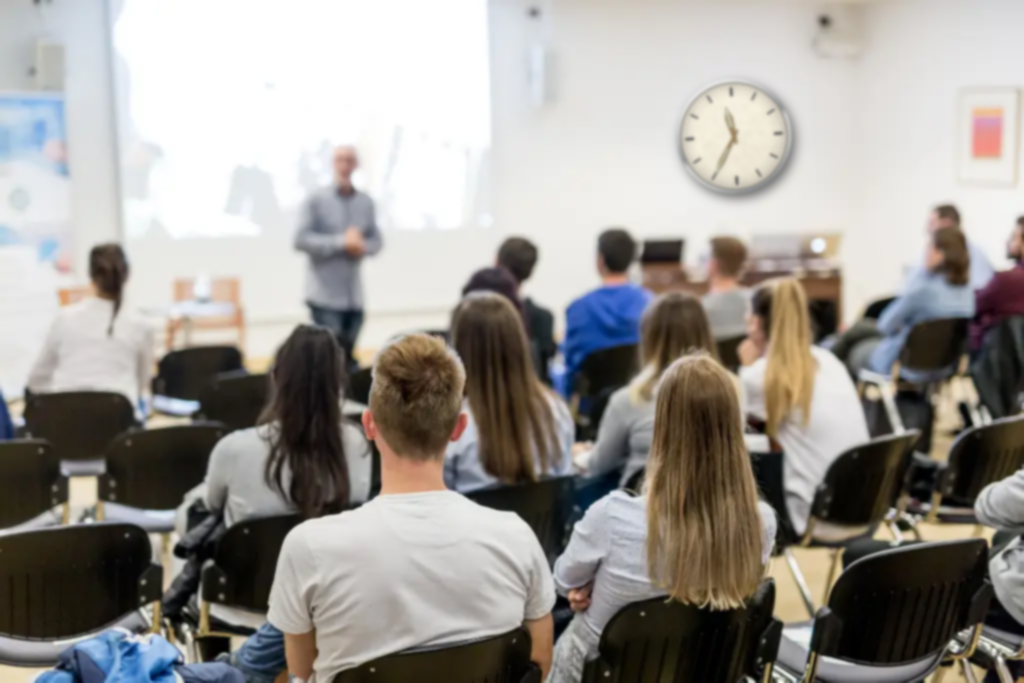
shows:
11,35
